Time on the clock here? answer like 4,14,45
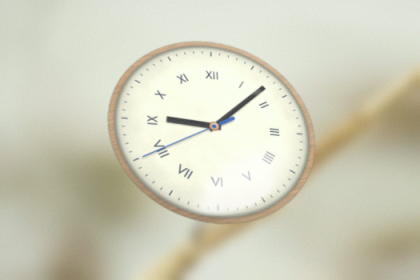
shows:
9,07,40
